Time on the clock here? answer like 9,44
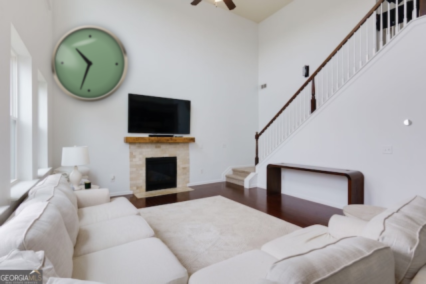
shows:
10,33
